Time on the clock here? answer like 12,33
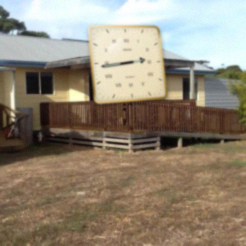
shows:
2,44
